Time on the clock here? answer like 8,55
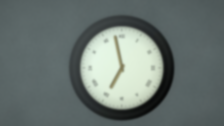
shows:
6,58
